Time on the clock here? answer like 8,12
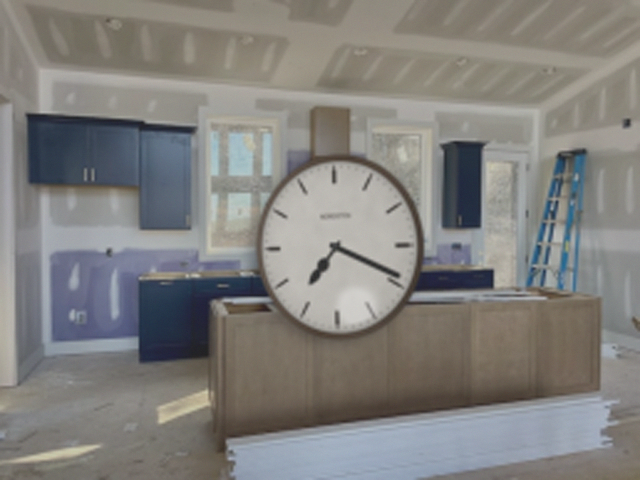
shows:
7,19
